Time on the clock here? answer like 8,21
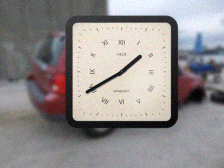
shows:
1,40
